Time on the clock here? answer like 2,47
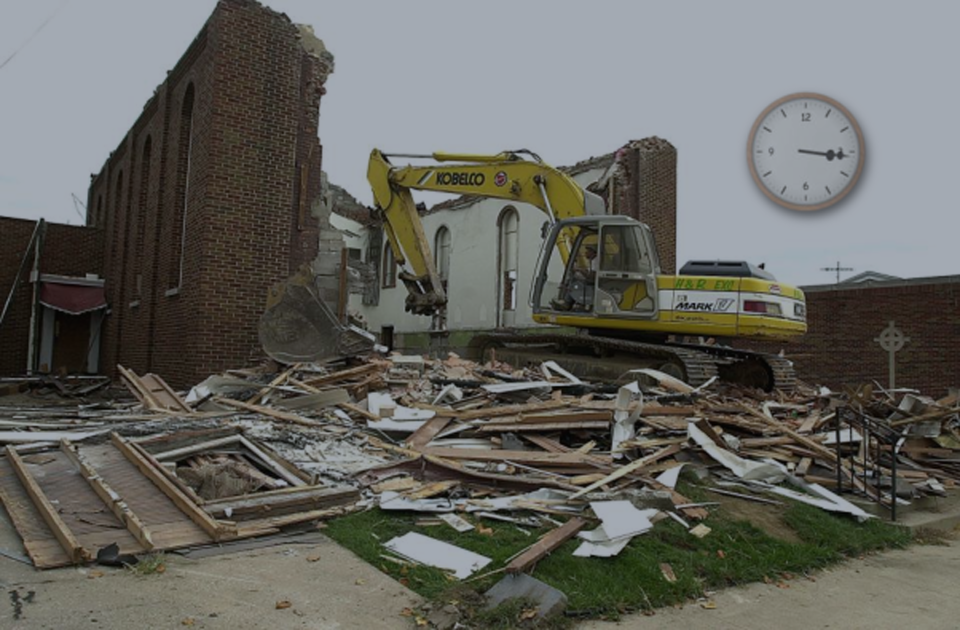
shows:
3,16
